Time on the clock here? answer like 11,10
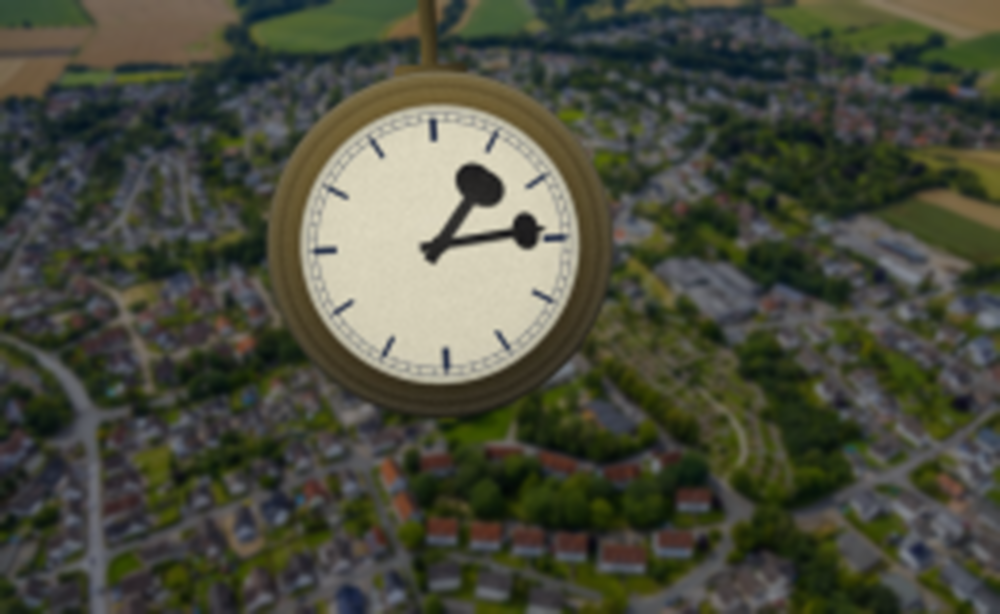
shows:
1,14
